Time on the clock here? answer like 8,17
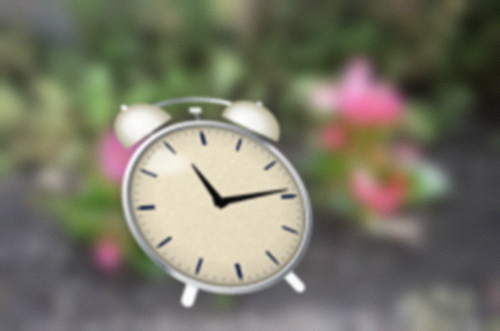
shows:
11,14
